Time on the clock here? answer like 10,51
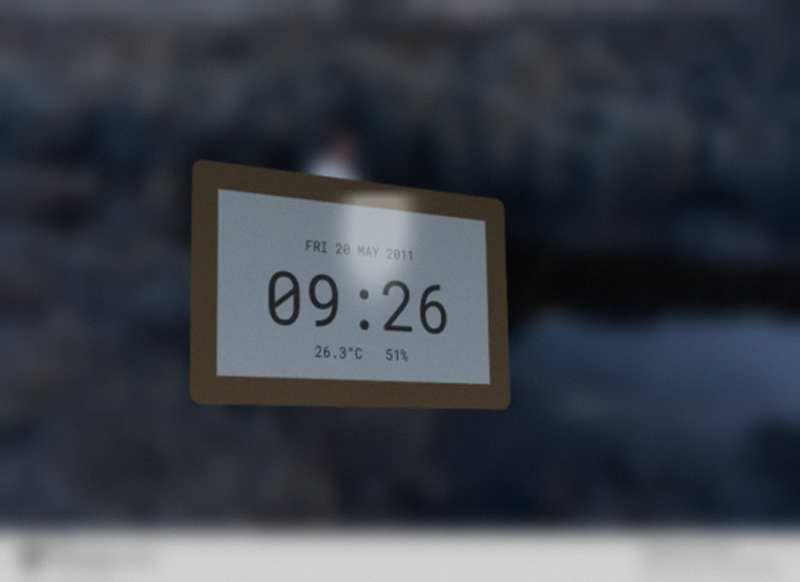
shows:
9,26
